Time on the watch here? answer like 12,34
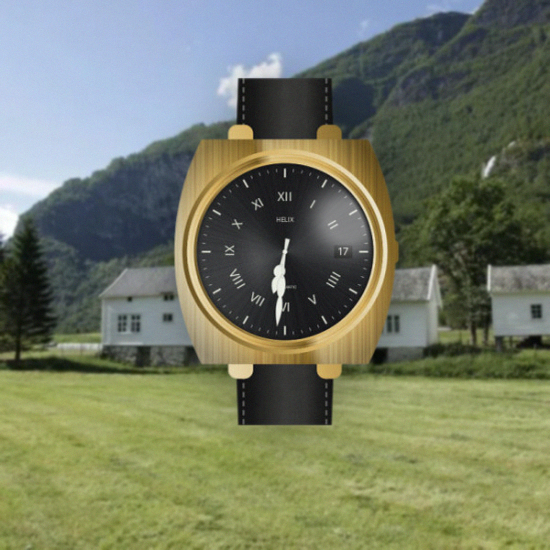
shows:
6,31
